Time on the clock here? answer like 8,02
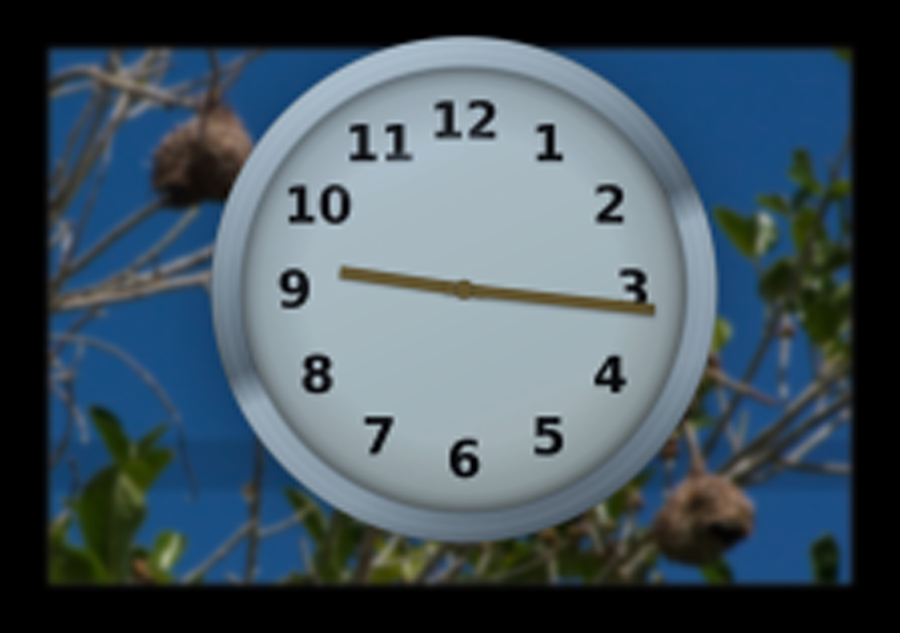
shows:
9,16
